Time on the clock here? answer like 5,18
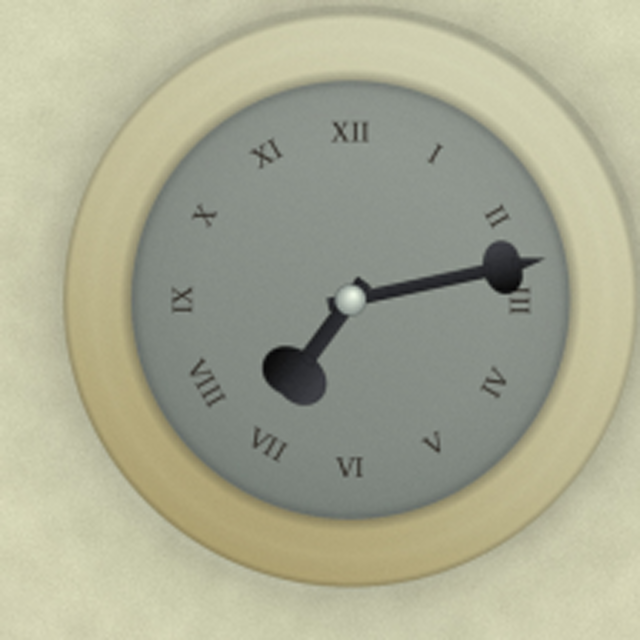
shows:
7,13
